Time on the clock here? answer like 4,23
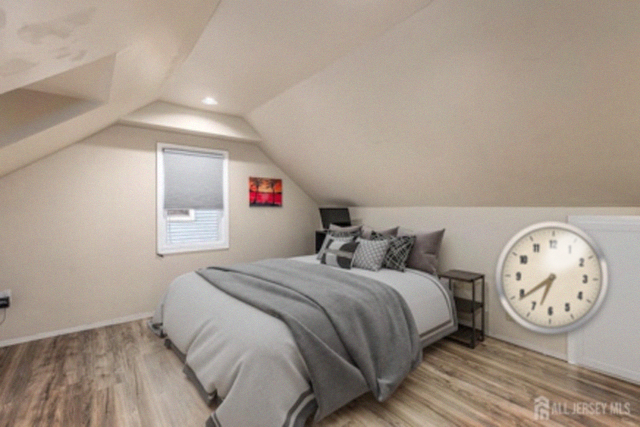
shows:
6,39
